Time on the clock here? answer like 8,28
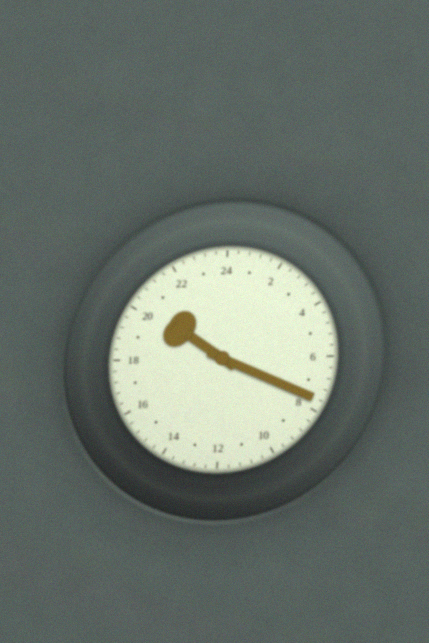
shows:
20,19
